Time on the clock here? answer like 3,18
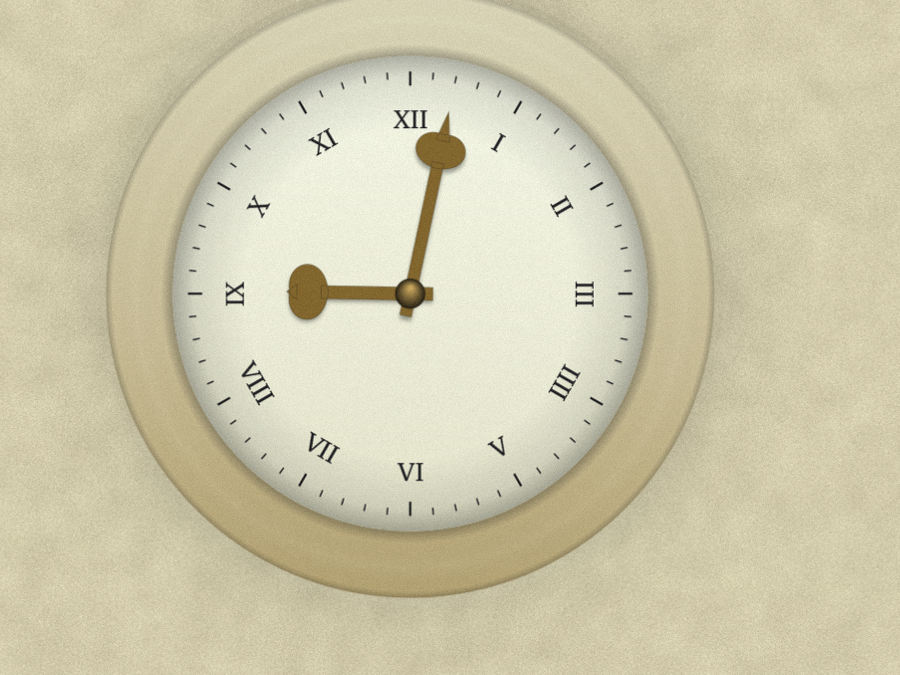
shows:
9,02
